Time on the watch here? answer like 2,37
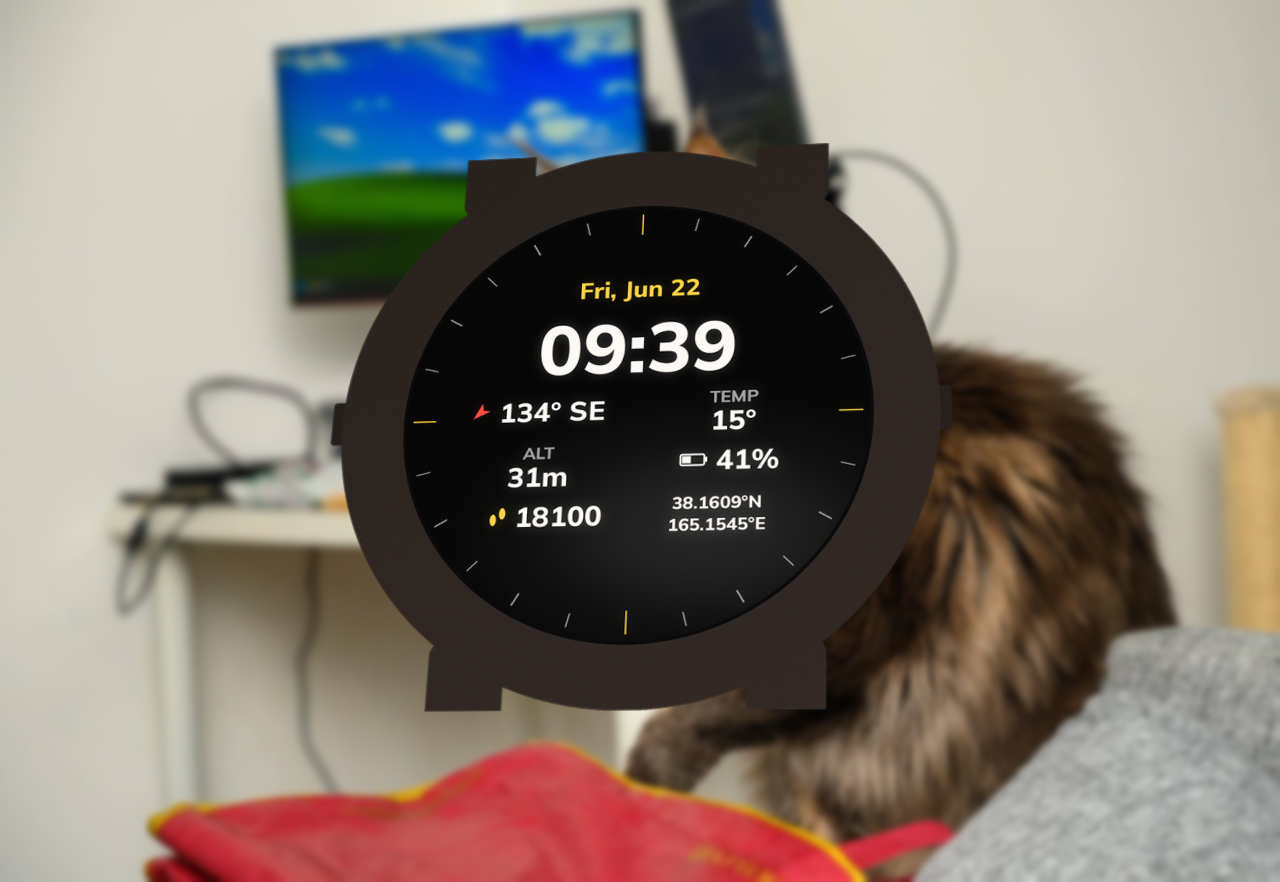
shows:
9,39
